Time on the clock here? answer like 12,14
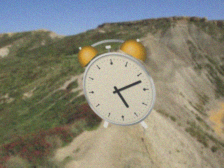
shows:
5,12
